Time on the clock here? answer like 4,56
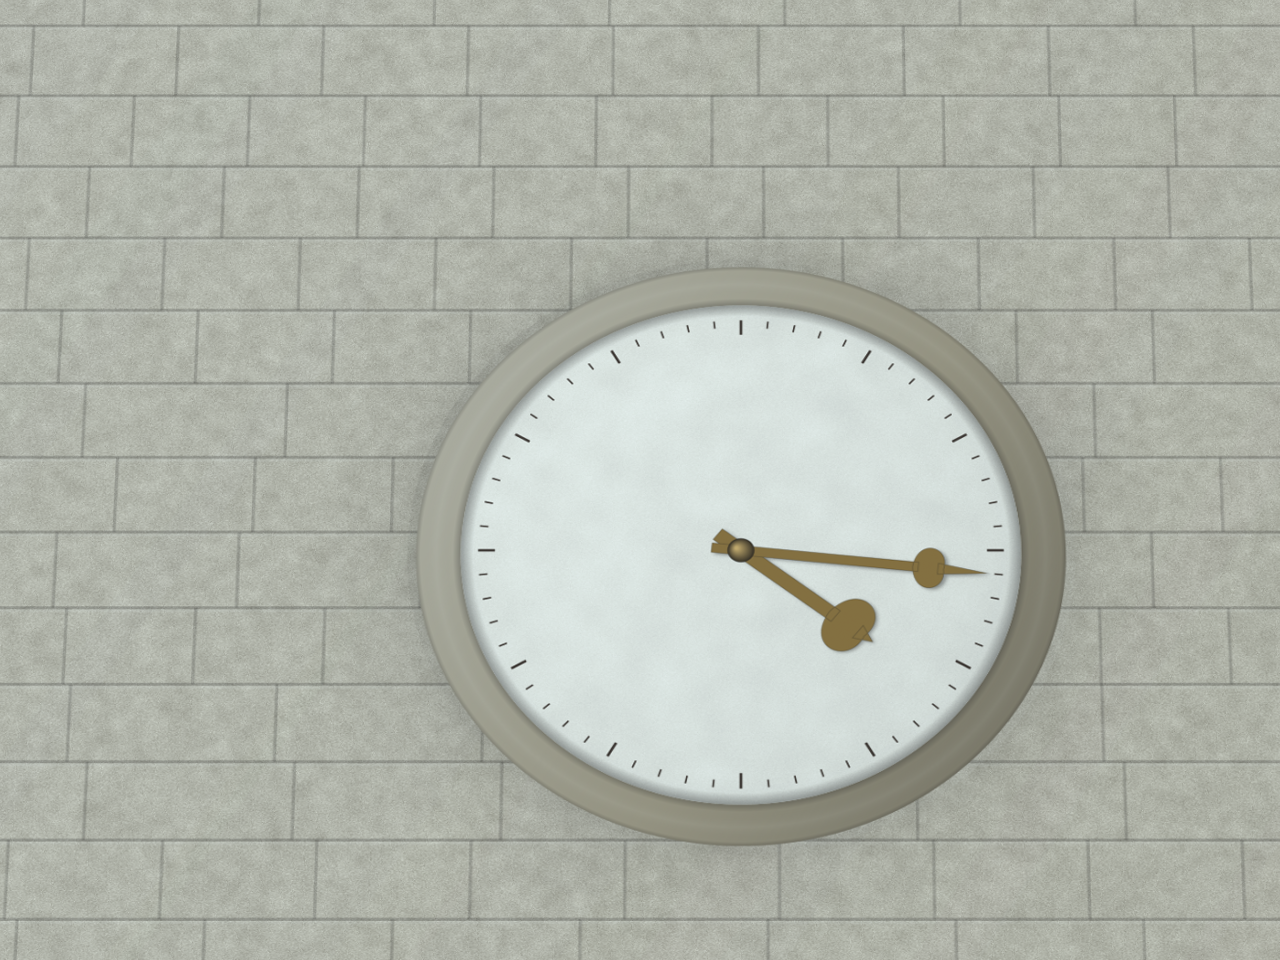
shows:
4,16
